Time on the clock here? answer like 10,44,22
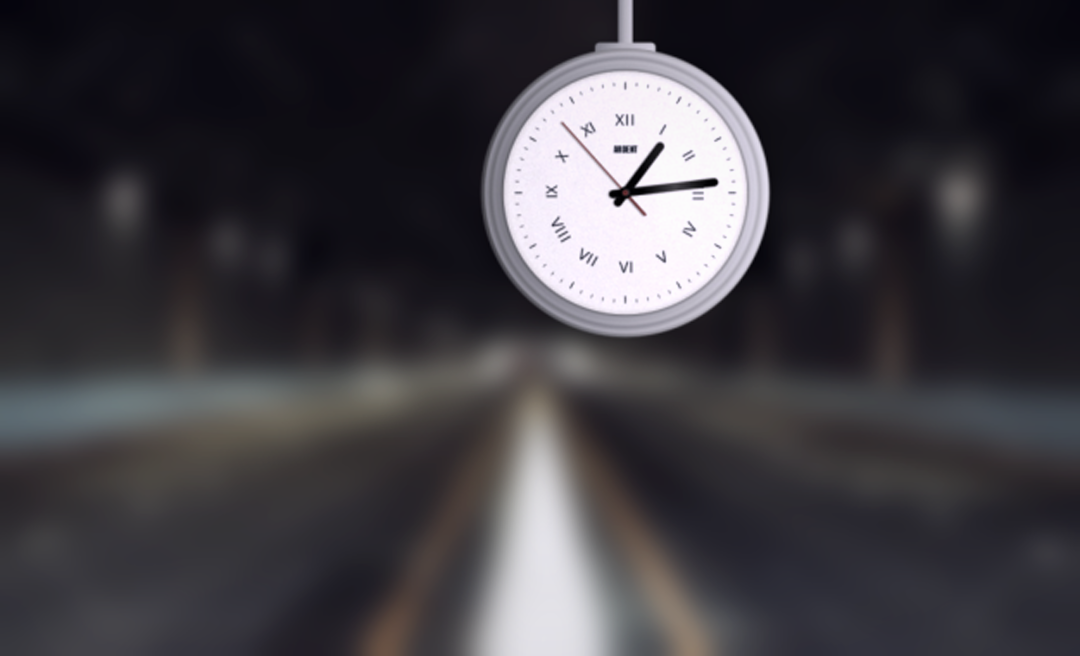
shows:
1,13,53
